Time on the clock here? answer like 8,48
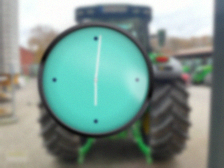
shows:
6,01
